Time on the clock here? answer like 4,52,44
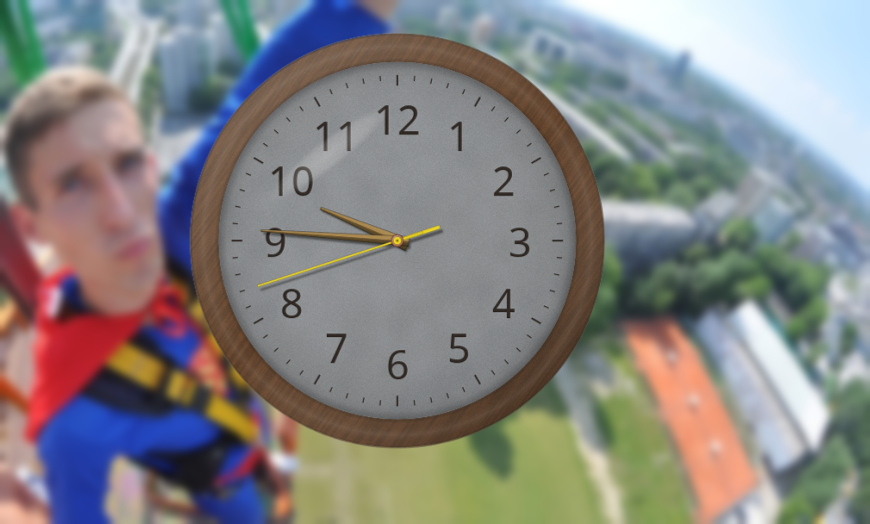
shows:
9,45,42
